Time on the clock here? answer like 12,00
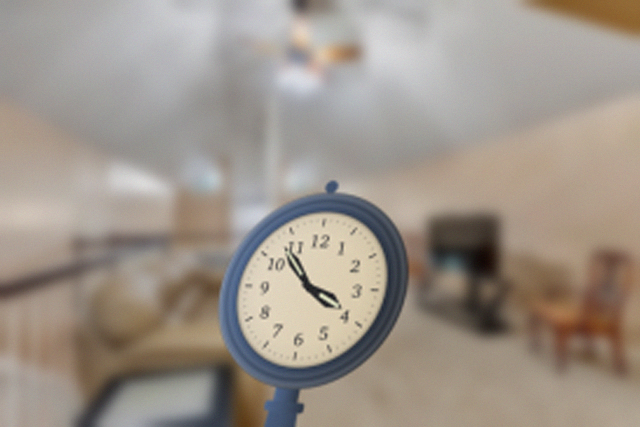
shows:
3,53
